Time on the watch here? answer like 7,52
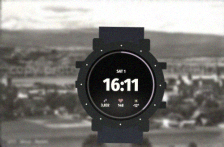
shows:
16,11
